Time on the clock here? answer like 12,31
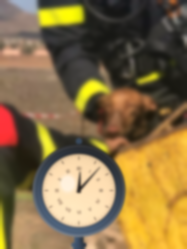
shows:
12,07
